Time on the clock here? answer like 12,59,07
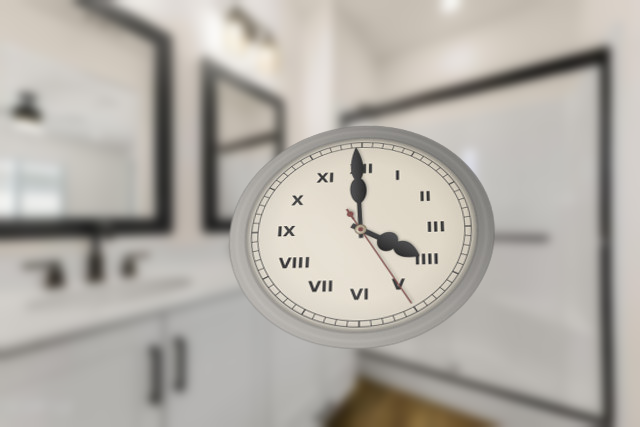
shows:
3,59,25
